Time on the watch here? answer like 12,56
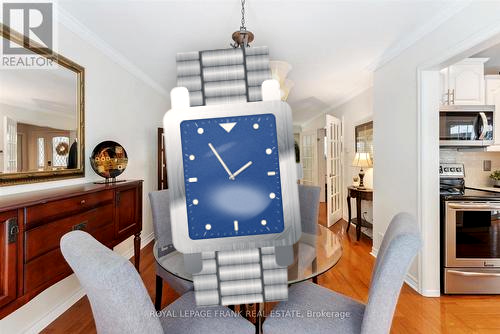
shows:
1,55
